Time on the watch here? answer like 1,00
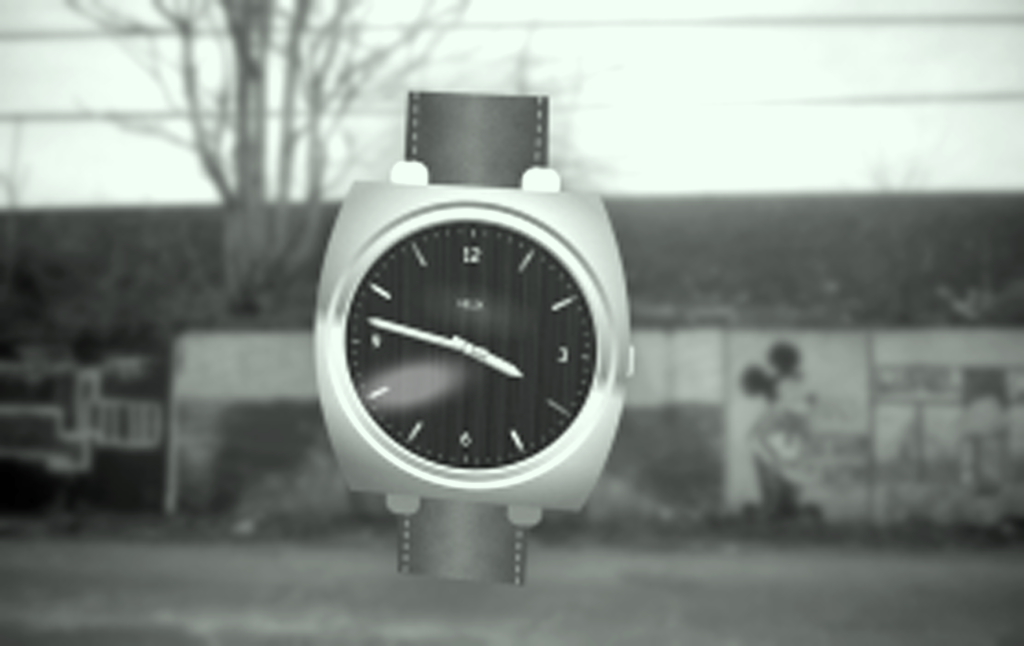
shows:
3,47
